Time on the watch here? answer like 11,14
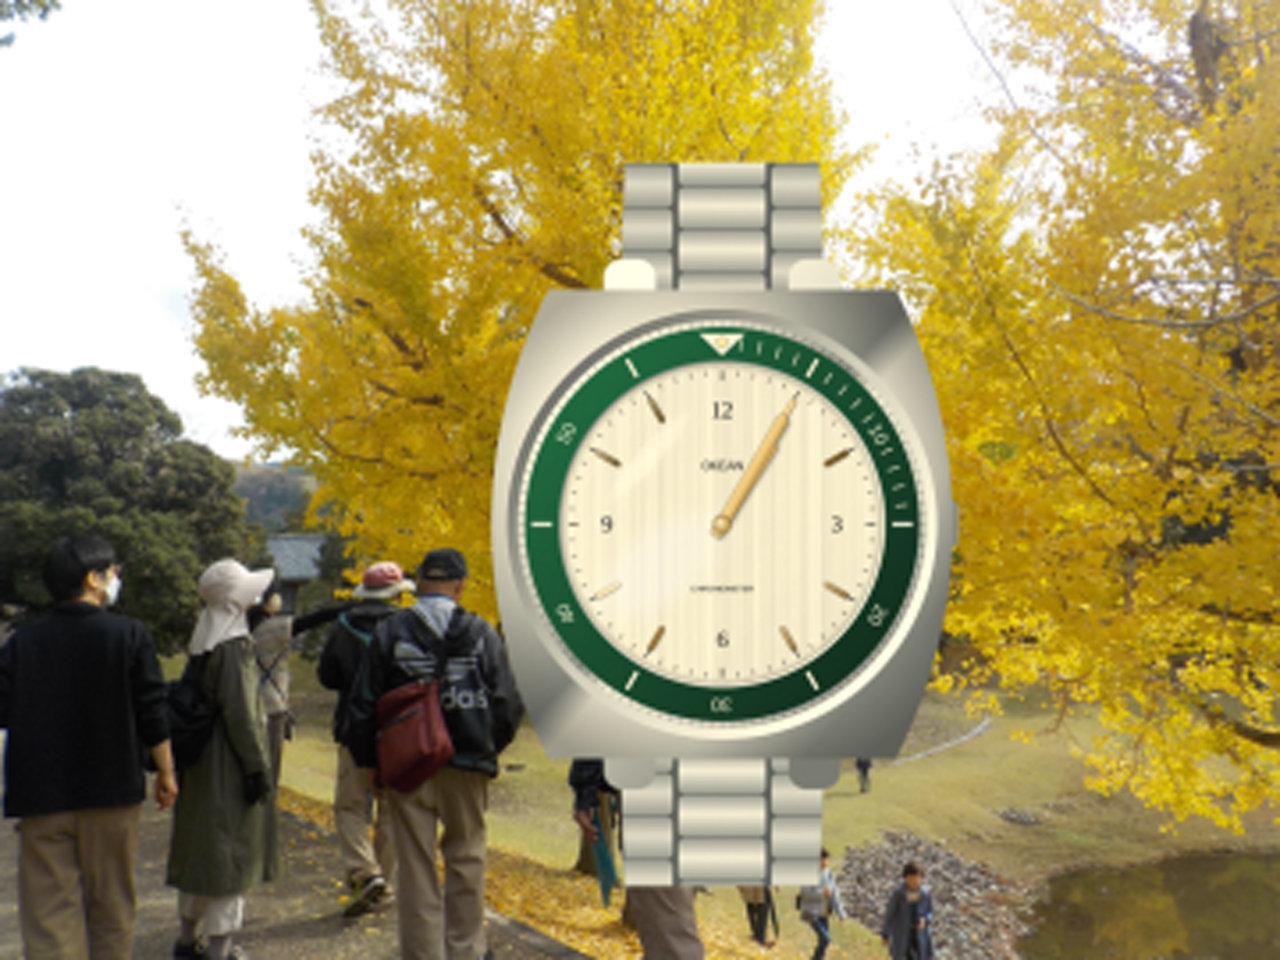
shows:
1,05
